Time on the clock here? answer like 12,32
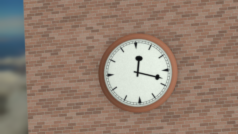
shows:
12,18
